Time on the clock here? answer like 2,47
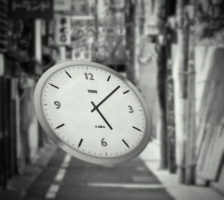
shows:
5,08
